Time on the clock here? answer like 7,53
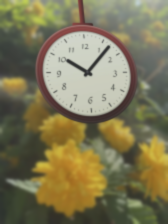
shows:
10,07
